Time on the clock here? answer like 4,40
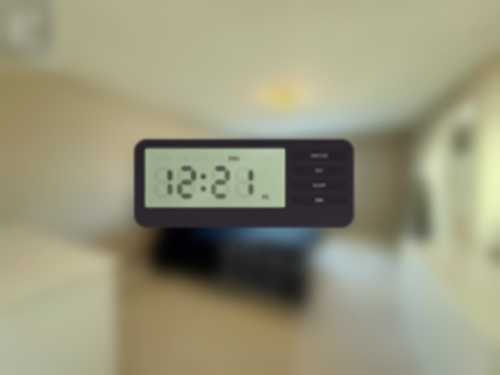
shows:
12,21
